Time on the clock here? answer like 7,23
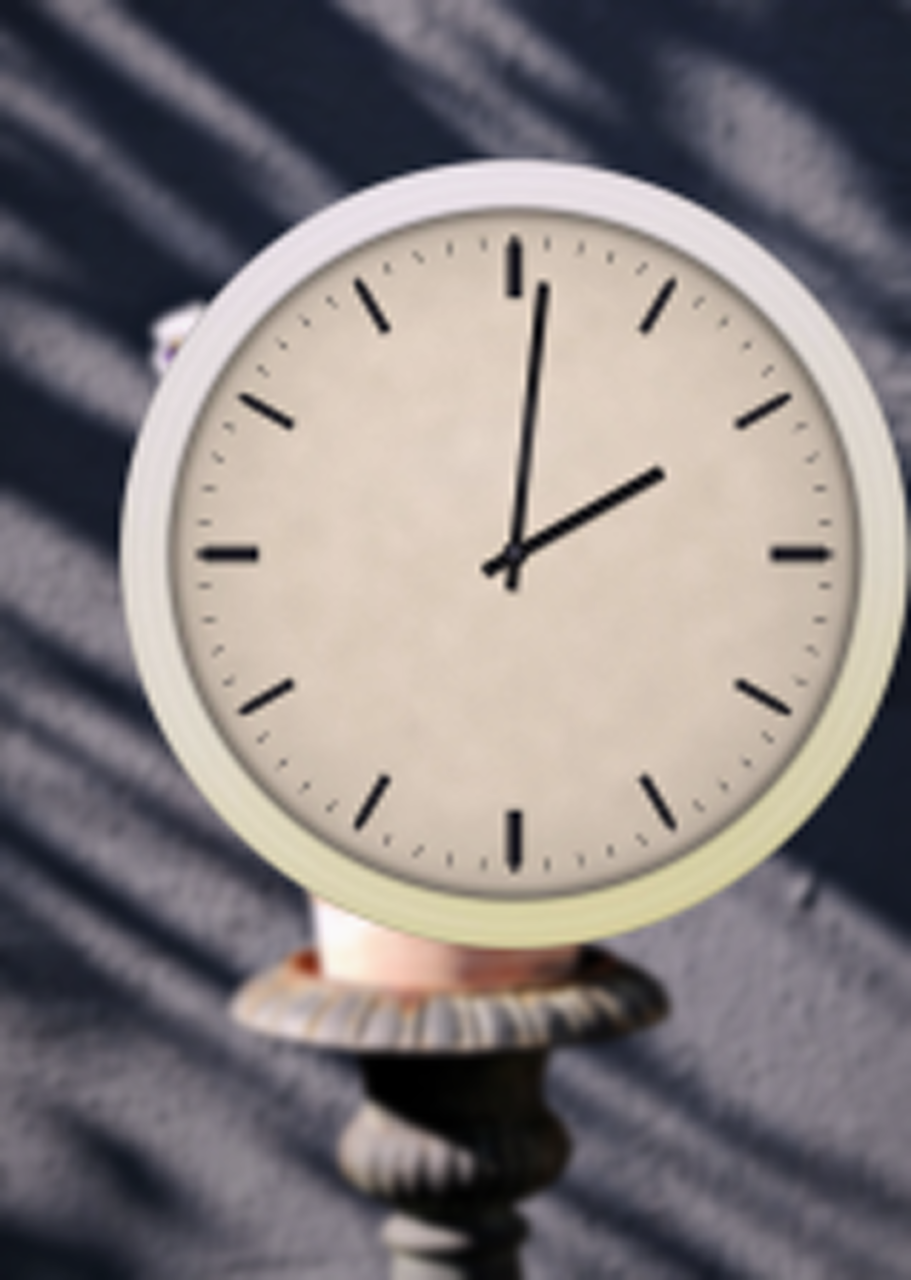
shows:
2,01
